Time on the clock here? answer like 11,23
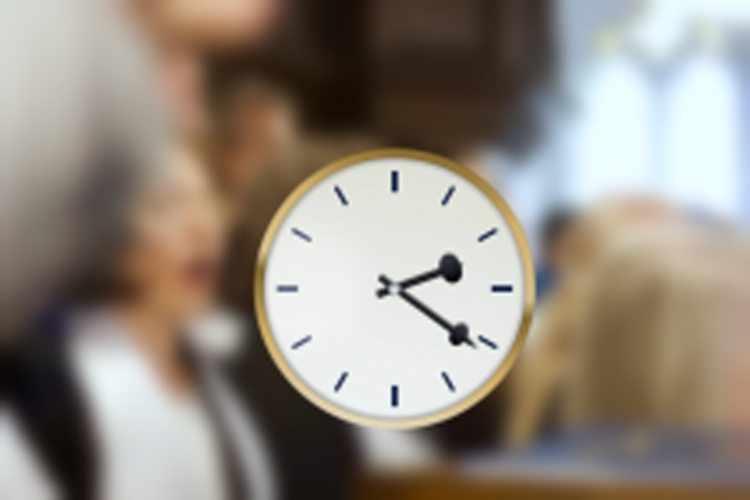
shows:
2,21
